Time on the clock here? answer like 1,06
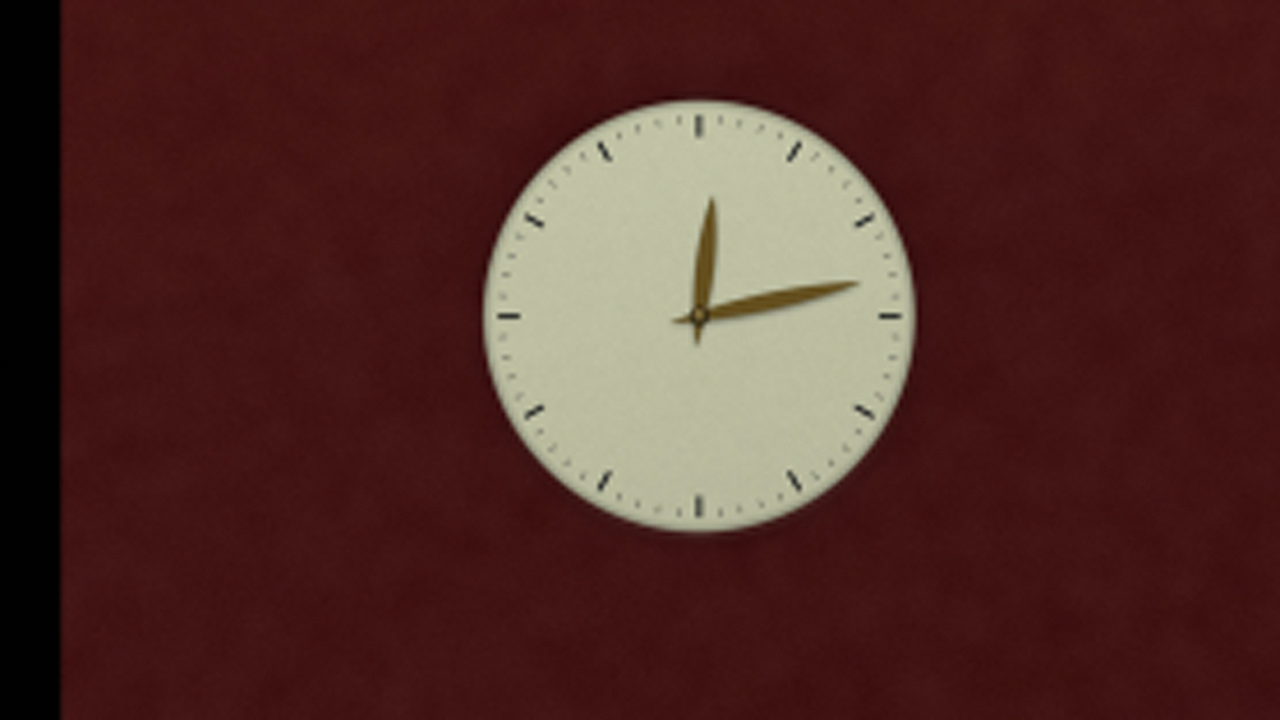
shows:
12,13
